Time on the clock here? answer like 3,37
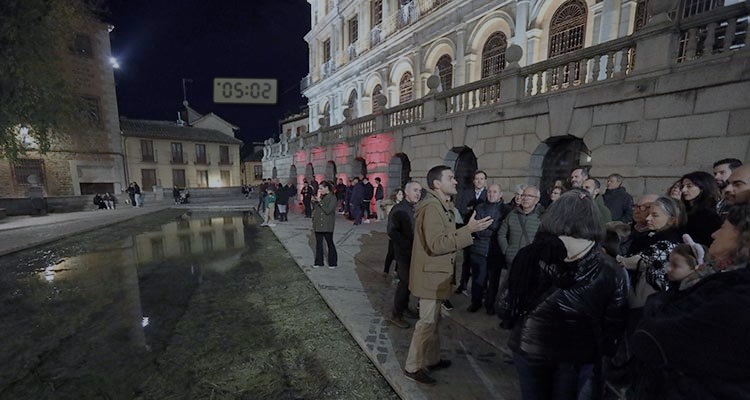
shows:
5,02
